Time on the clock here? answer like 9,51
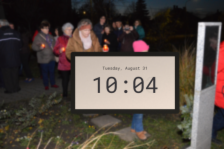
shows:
10,04
